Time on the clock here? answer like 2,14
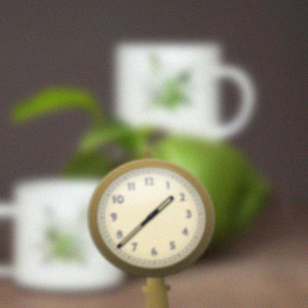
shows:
1,38
